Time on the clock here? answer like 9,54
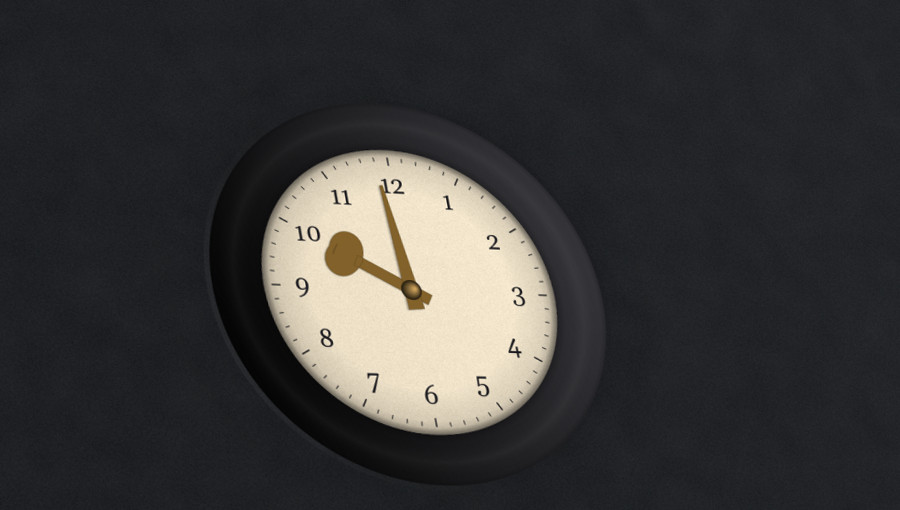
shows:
9,59
